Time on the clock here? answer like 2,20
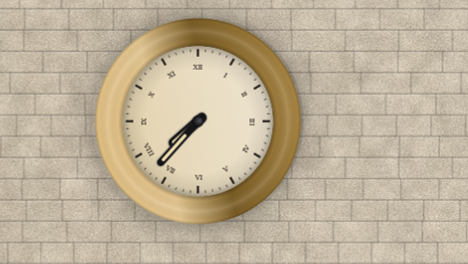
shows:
7,37
